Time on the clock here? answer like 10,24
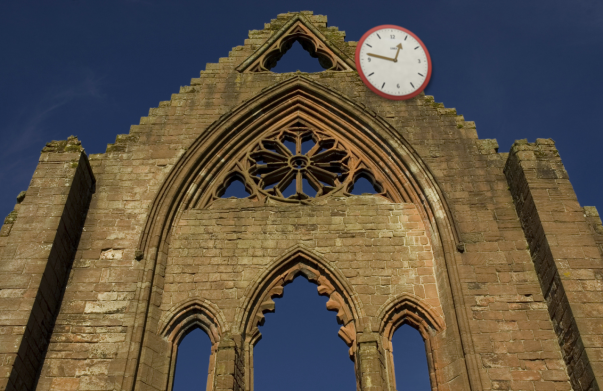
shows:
12,47
